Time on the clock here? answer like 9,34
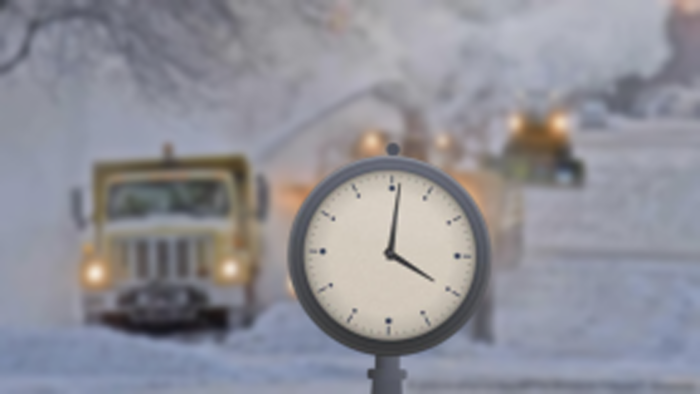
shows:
4,01
